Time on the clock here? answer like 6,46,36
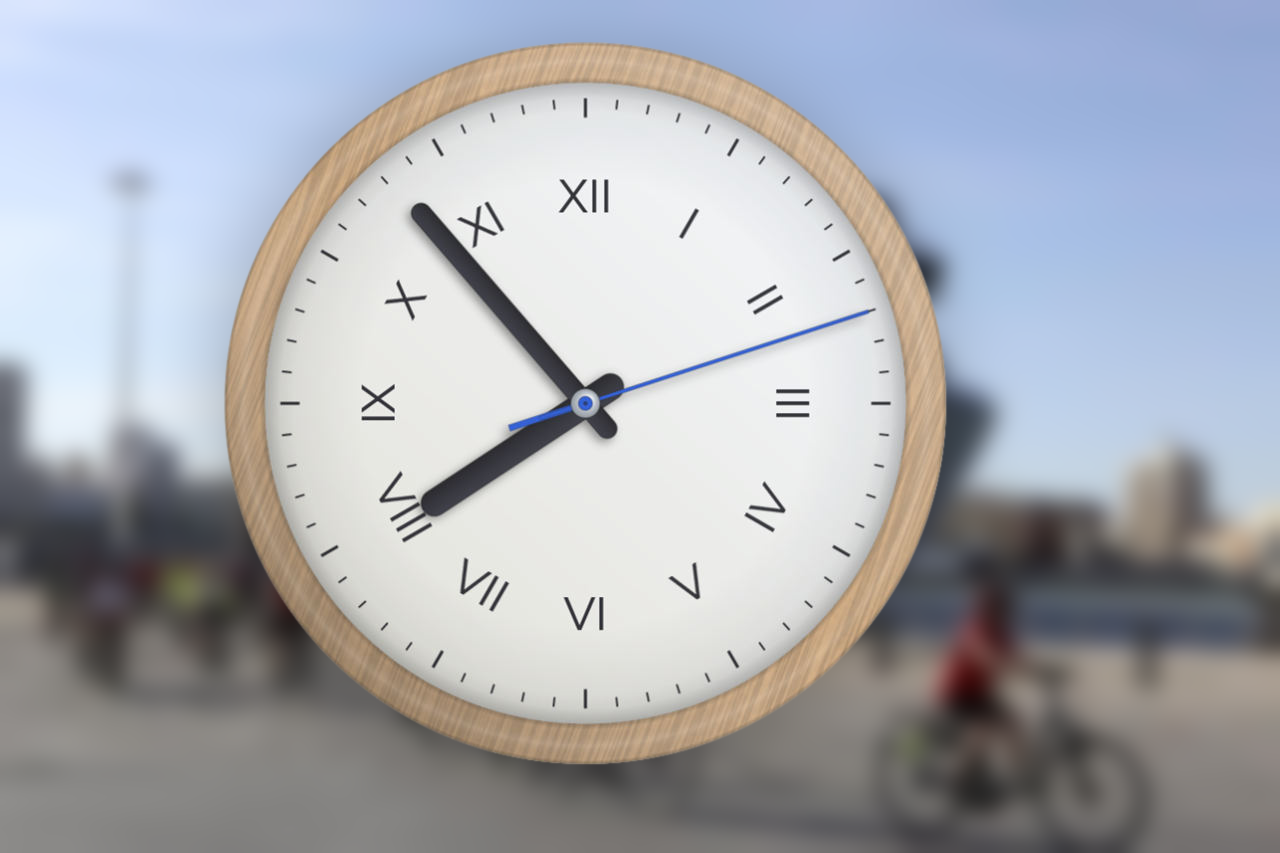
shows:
7,53,12
